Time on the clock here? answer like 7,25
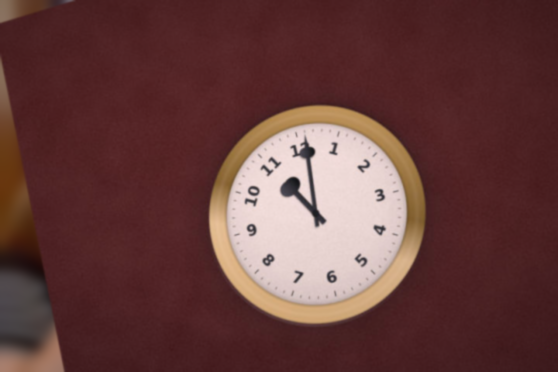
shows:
11,01
